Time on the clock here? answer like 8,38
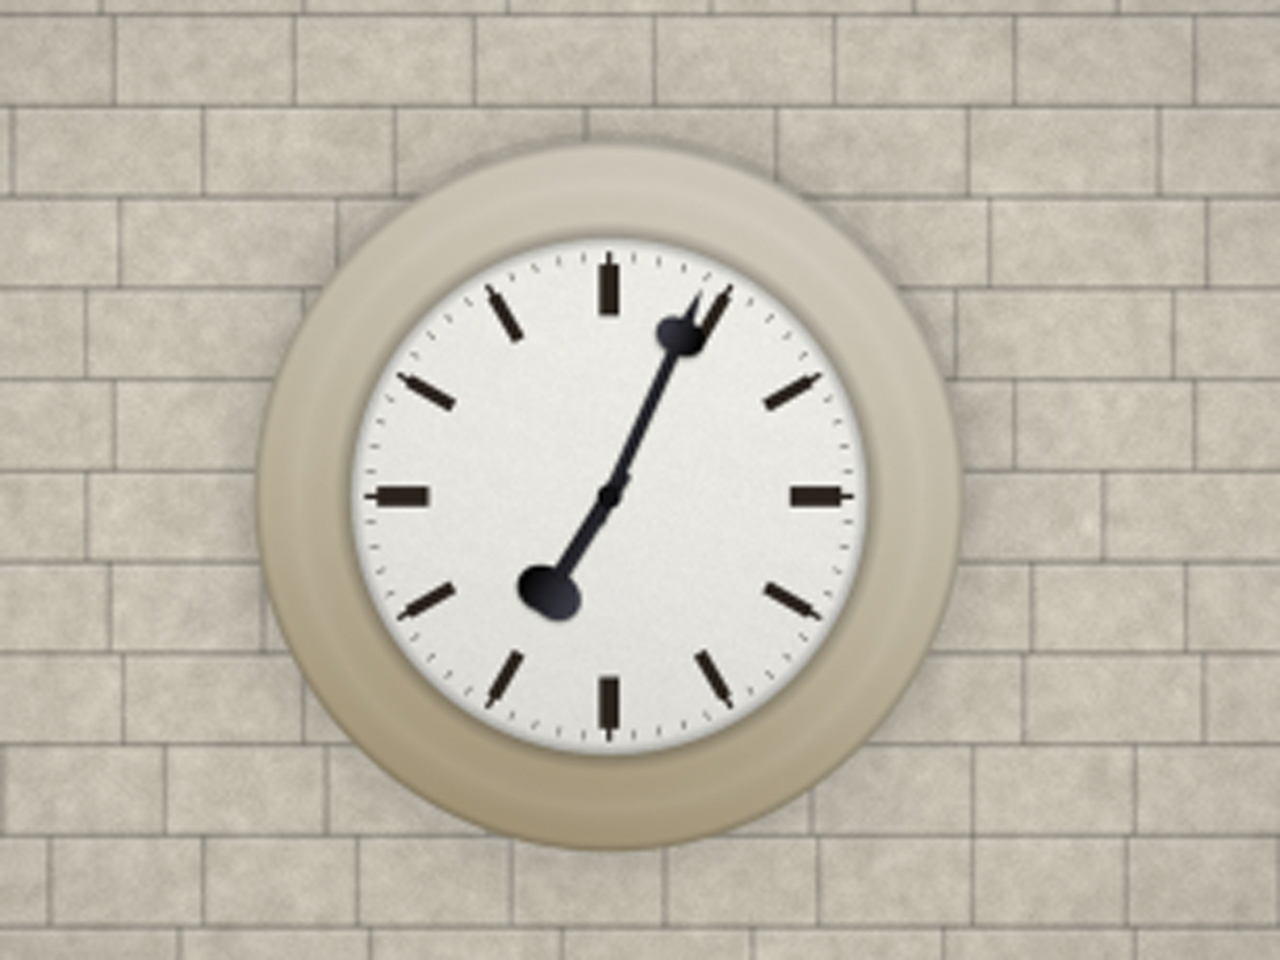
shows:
7,04
